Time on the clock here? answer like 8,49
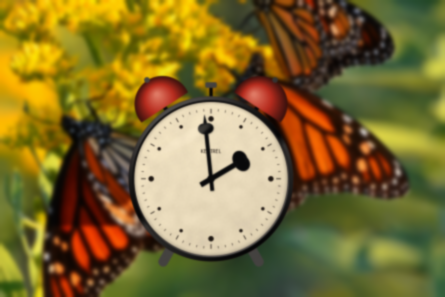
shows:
1,59
